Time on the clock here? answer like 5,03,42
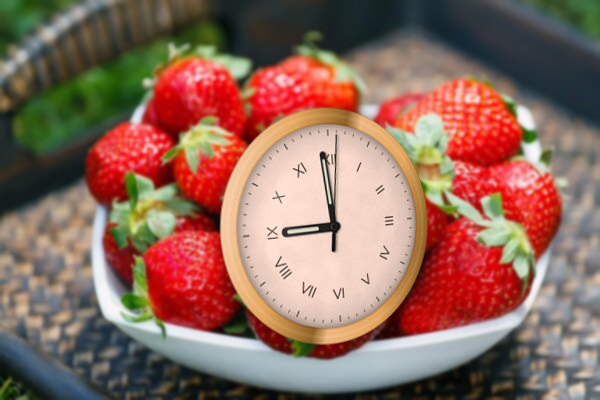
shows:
8,59,01
